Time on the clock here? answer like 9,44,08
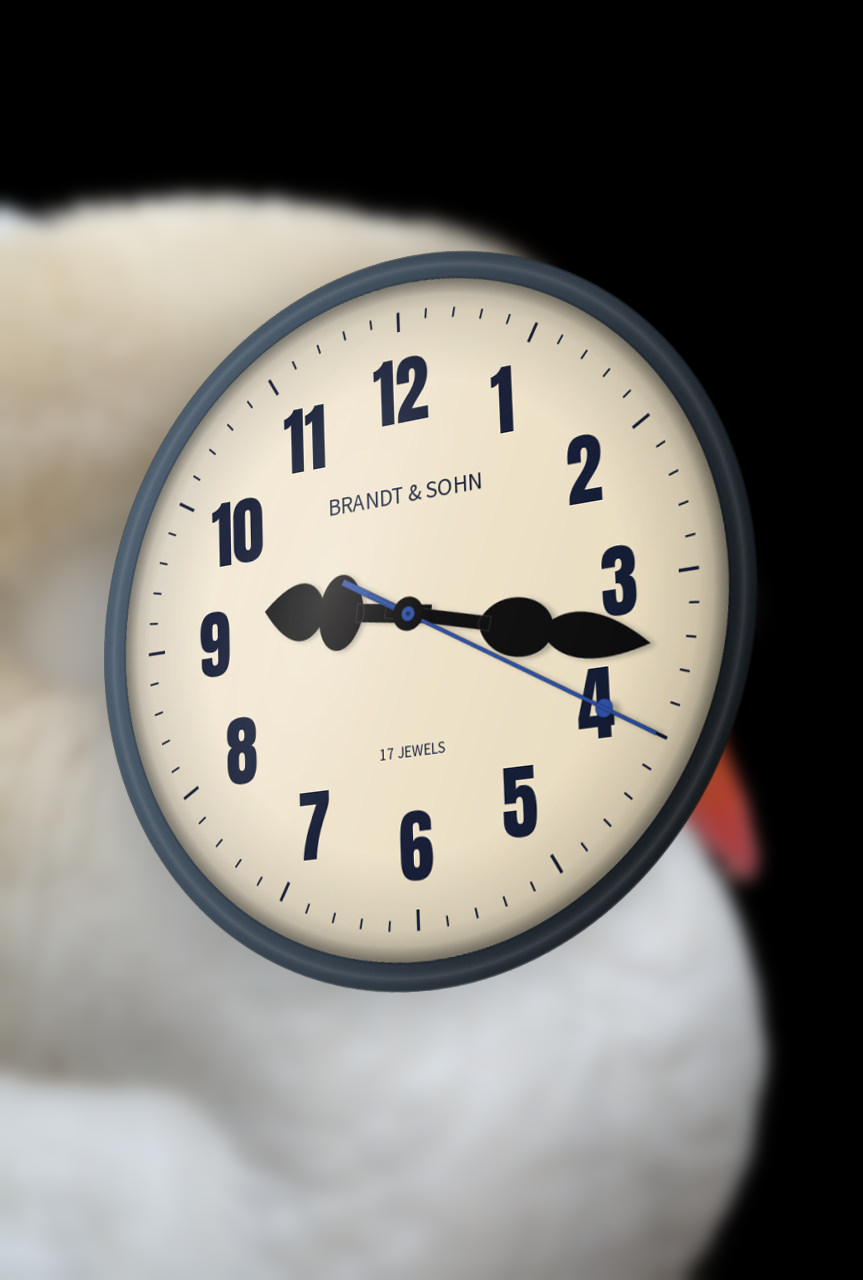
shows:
9,17,20
